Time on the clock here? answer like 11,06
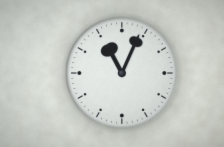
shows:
11,04
